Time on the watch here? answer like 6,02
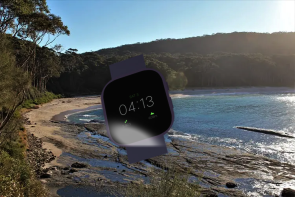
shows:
4,13
